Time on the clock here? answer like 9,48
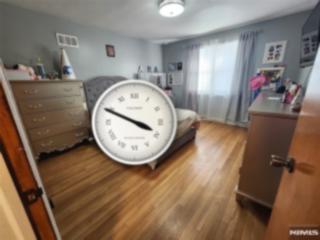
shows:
3,49
